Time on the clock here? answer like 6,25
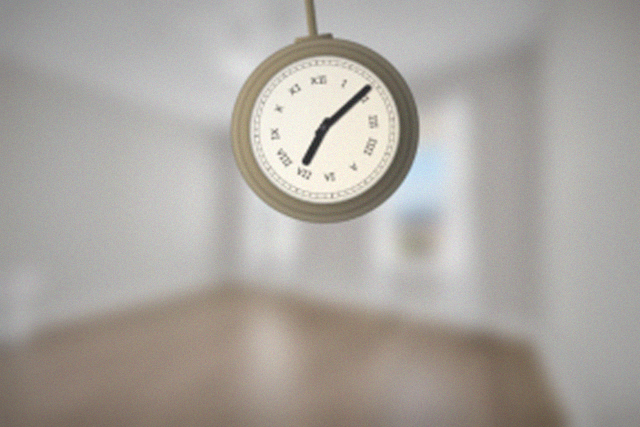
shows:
7,09
